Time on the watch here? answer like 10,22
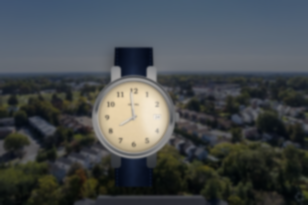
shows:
7,59
